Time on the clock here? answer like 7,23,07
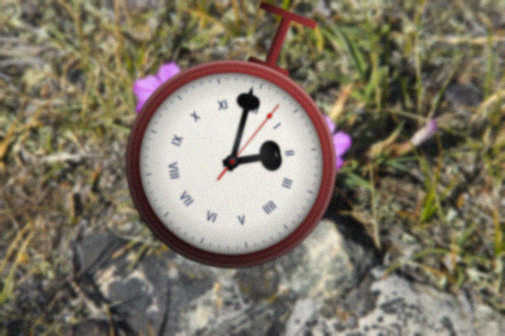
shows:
1,59,03
